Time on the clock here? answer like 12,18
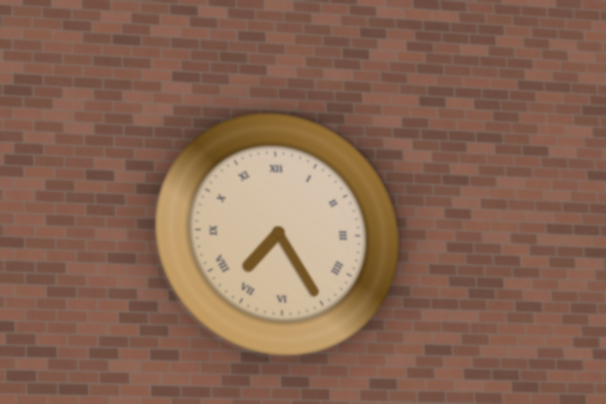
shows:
7,25
